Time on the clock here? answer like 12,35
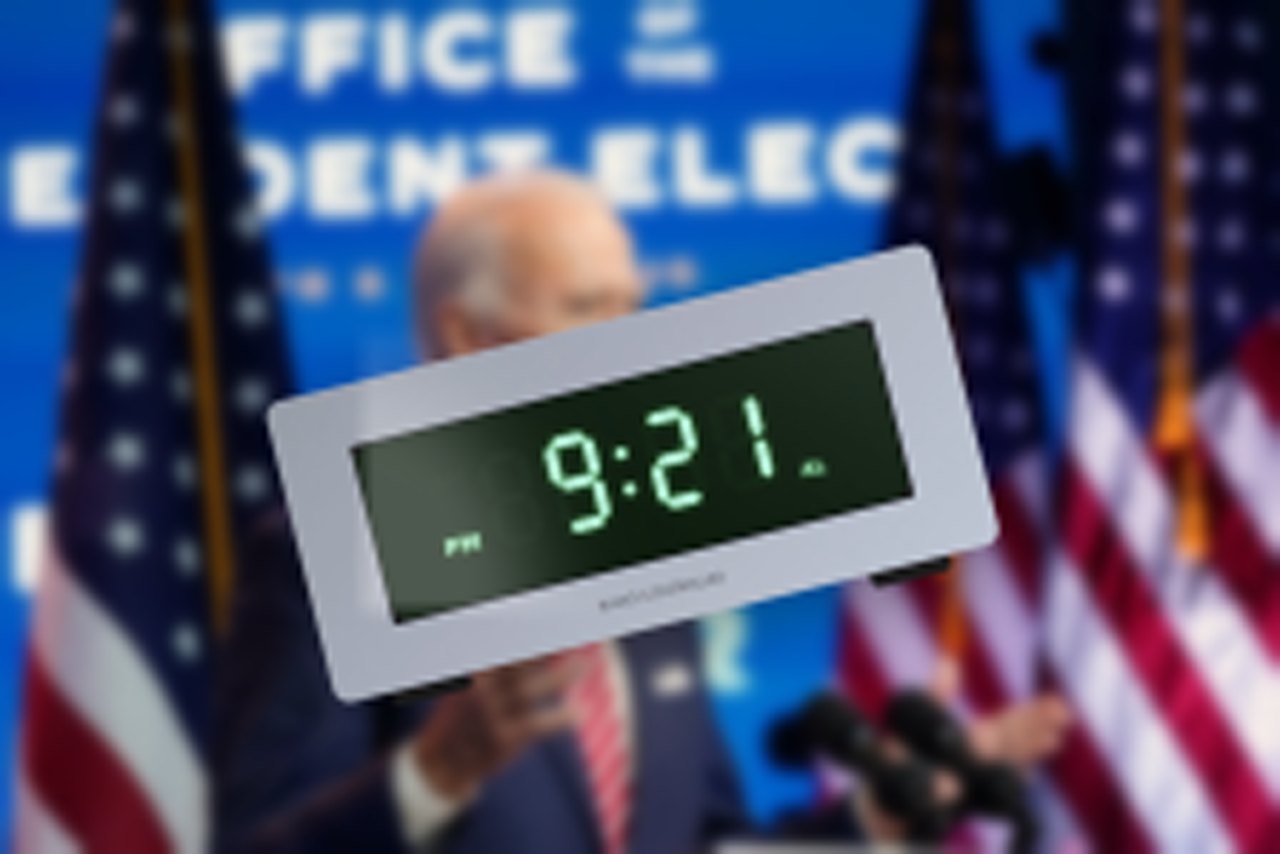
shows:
9,21
